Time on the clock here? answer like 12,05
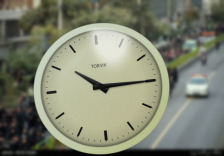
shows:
10,15
